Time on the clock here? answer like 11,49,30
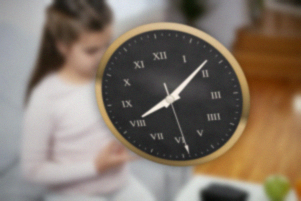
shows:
8,08,29
